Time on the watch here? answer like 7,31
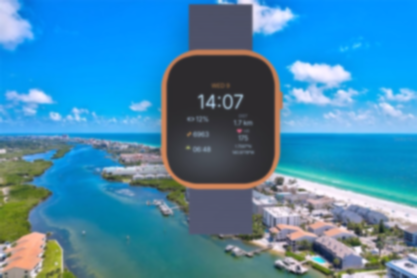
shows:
14,07
